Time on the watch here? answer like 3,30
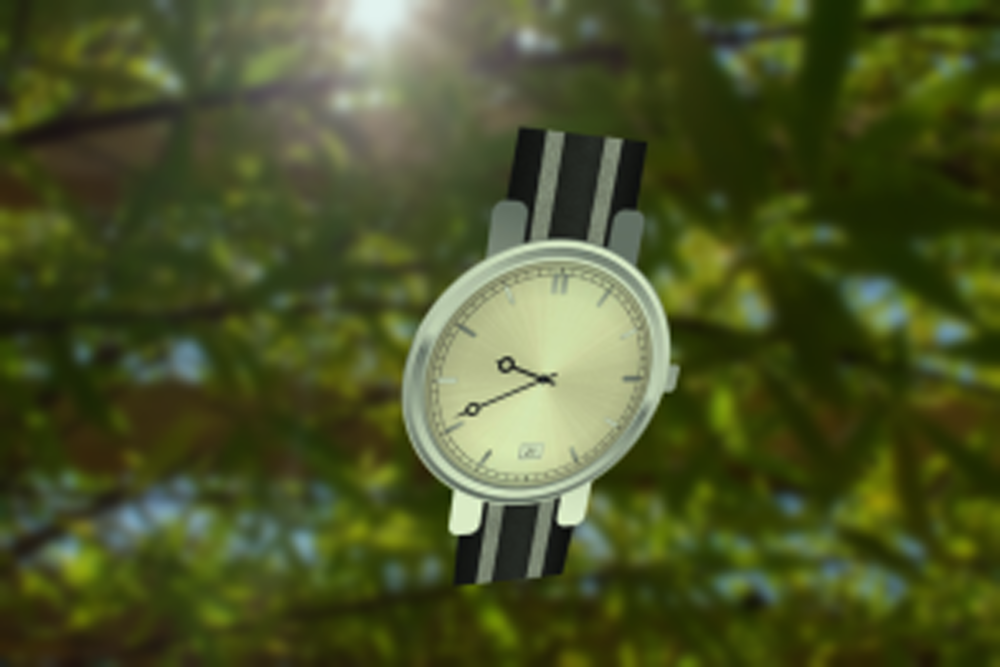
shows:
9,41
